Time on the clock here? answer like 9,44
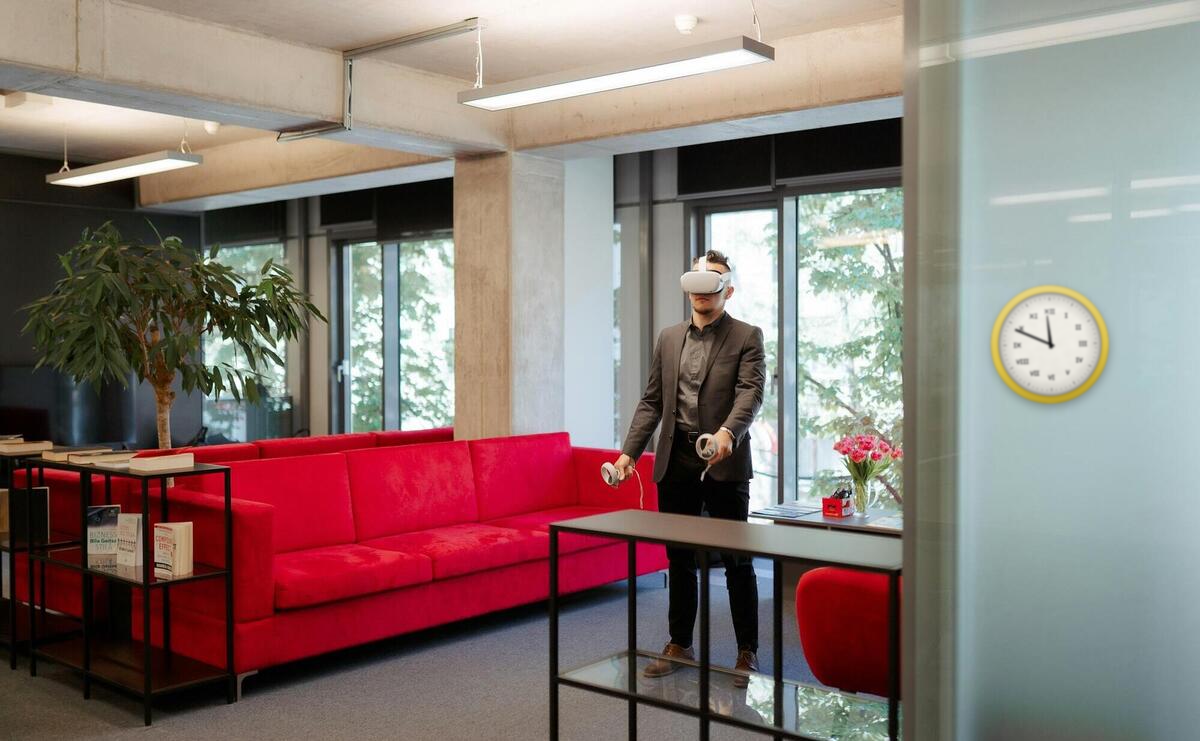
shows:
11,49
